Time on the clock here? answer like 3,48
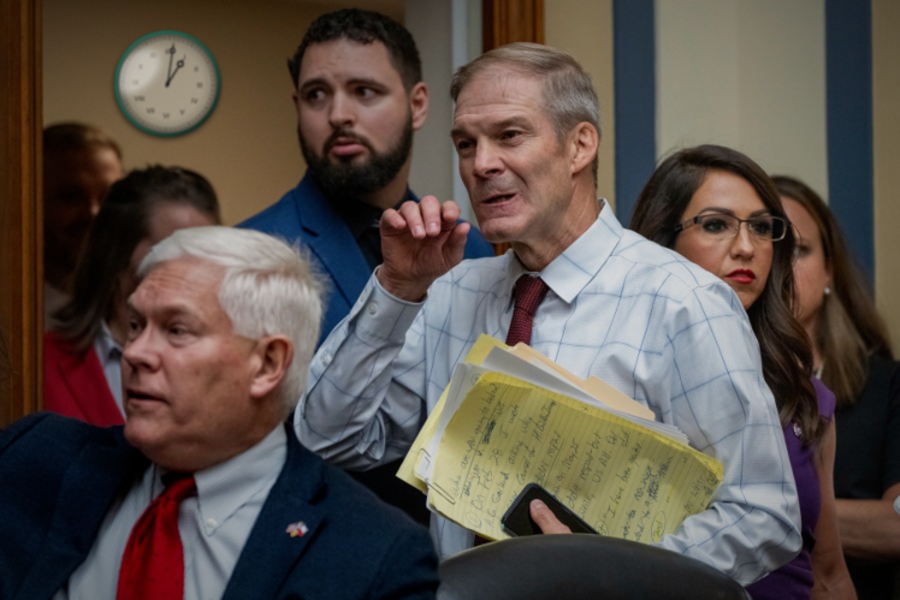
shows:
1,01
